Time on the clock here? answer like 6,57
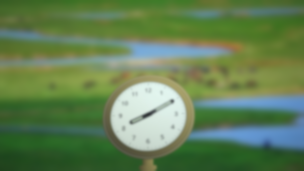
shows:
8,10
